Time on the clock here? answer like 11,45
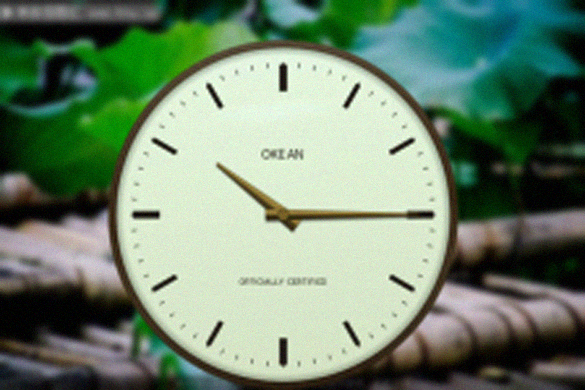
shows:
10,15
